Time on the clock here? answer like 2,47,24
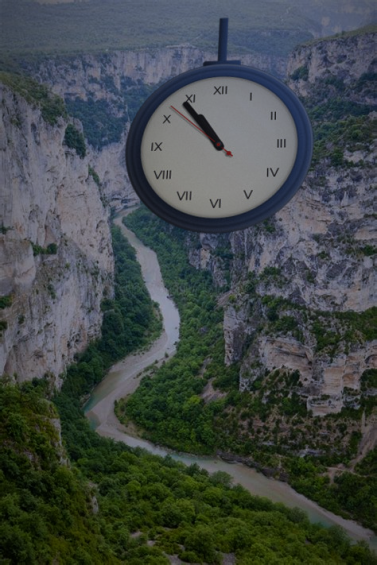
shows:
10,53,52
